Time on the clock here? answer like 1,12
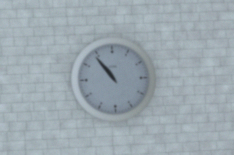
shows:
10,54
